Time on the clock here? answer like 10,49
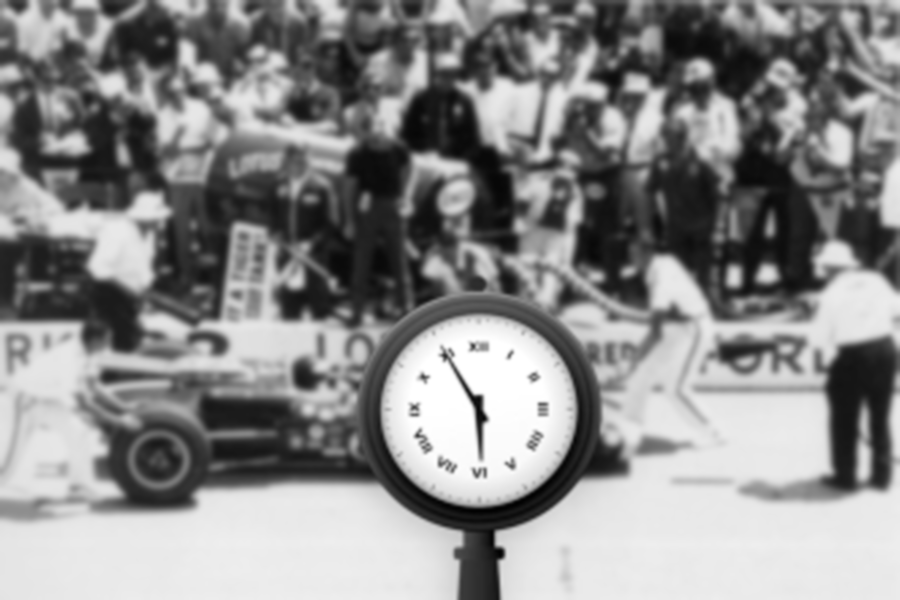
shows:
5,55
